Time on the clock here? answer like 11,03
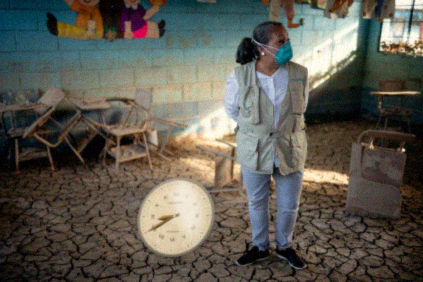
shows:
8,40
